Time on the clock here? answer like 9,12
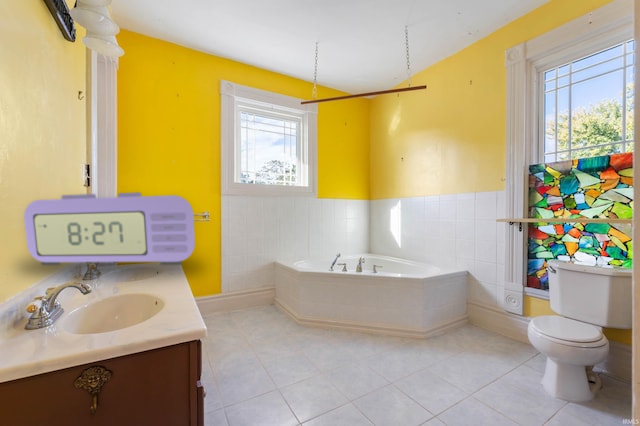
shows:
8,27
